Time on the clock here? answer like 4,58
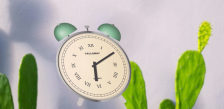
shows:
6,10
